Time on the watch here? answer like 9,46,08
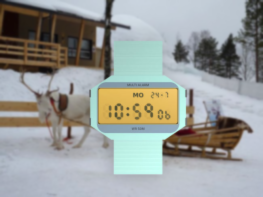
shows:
10,59,06
